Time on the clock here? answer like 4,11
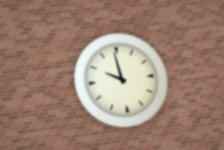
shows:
9,59
